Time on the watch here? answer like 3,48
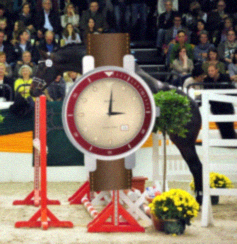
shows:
3,01
